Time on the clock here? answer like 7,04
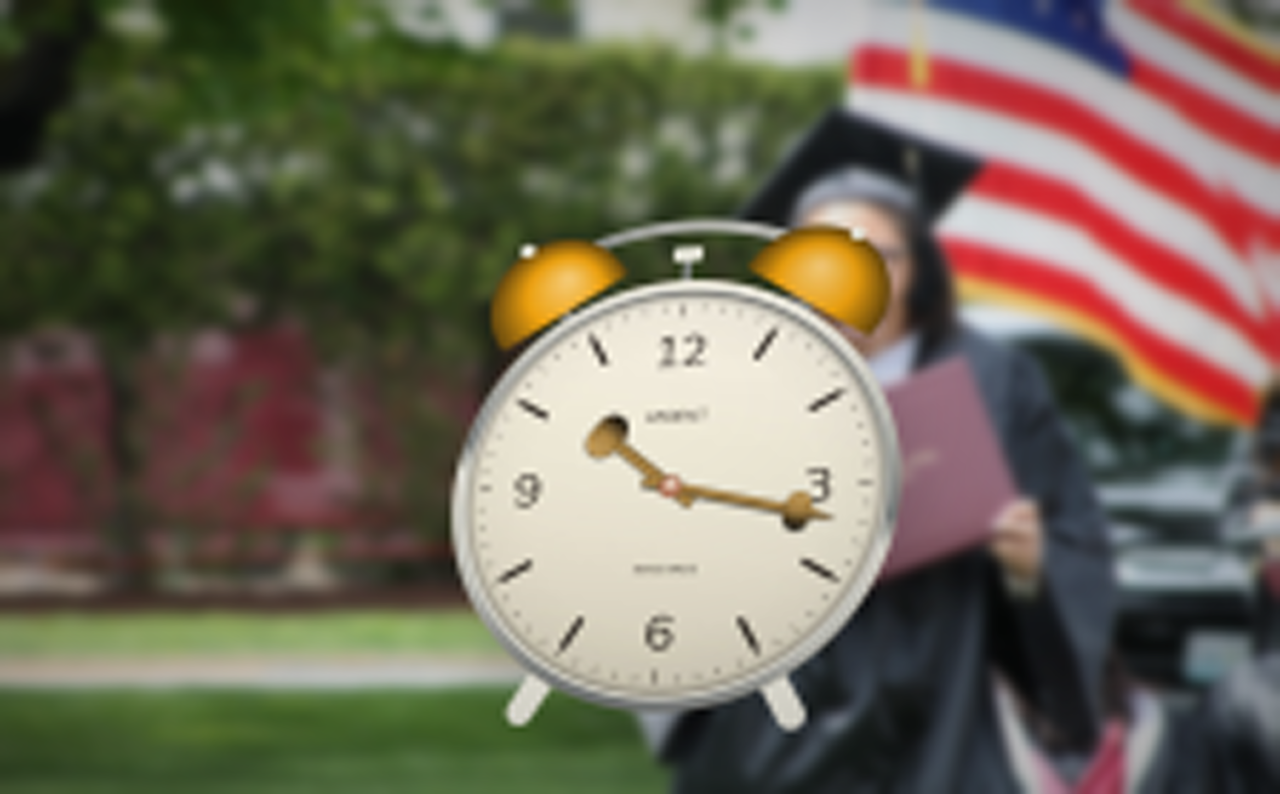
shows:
10,17
